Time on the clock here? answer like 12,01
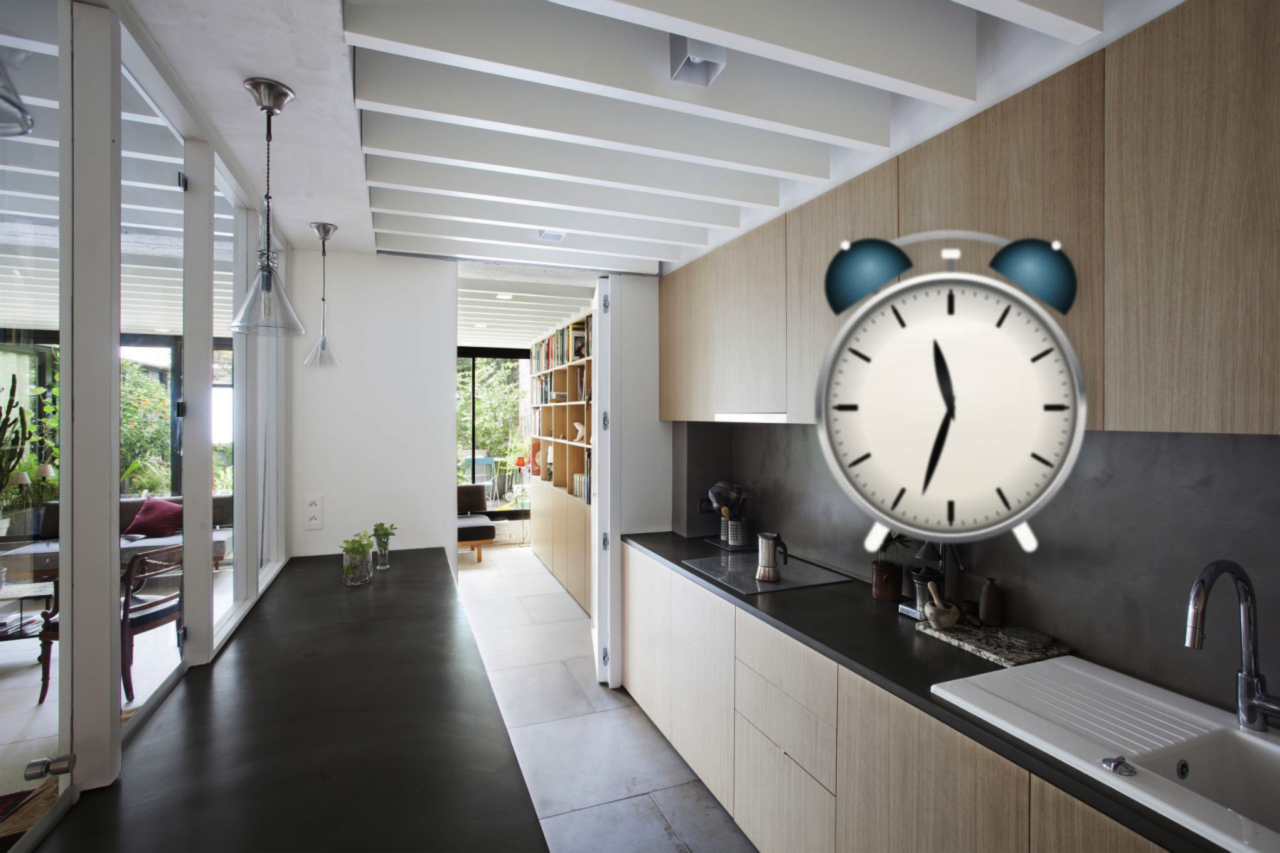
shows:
11,33
